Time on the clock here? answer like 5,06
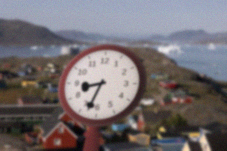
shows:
8,33
